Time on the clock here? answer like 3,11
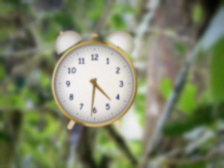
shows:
4,31
